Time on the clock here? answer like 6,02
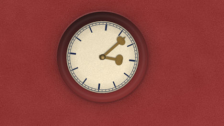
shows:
3,07
